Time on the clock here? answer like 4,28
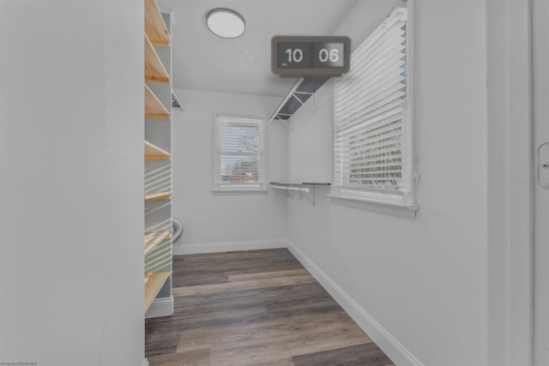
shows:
10,06
